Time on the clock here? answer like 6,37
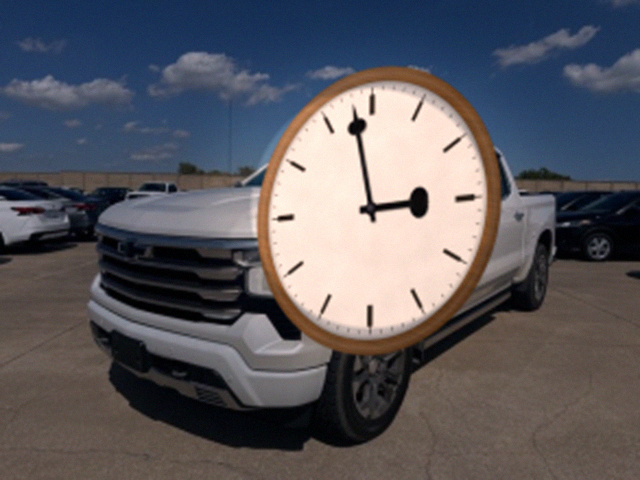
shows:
2,58
